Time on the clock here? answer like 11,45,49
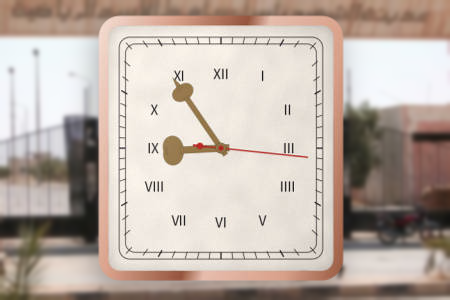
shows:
8,54,16
